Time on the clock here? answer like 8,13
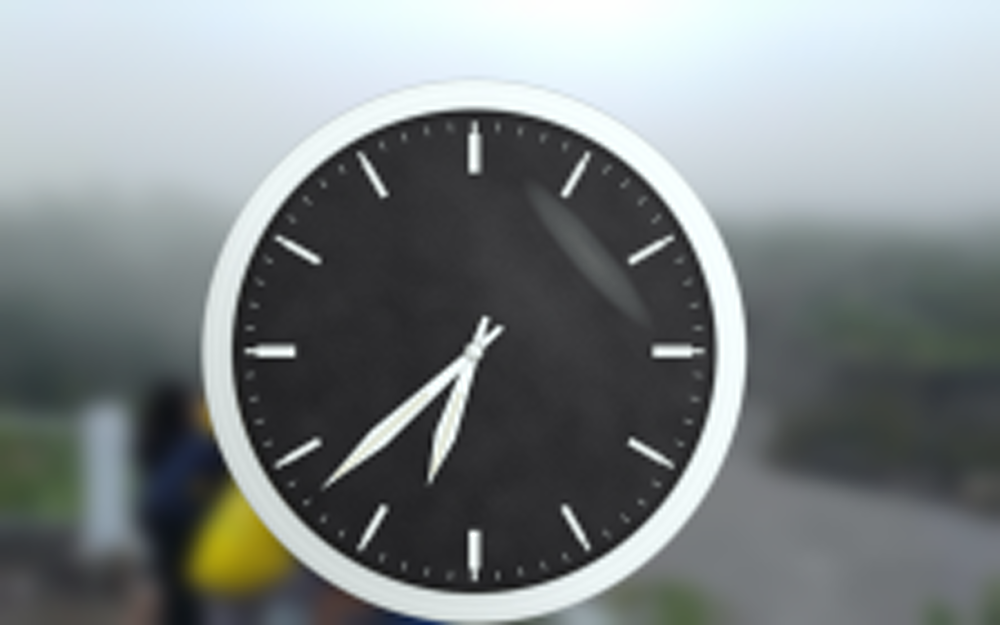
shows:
6,38
